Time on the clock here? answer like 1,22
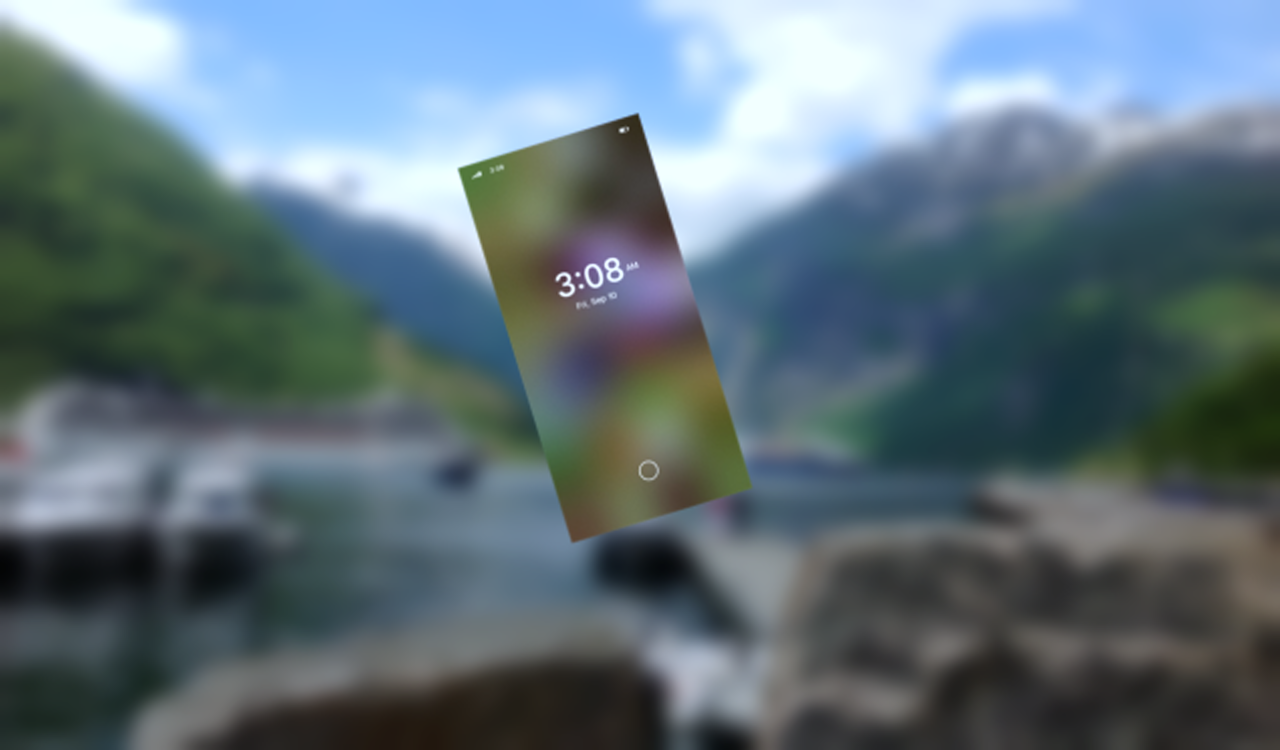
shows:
3,08
